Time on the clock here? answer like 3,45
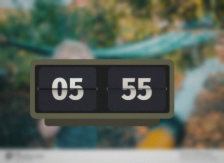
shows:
5,55
